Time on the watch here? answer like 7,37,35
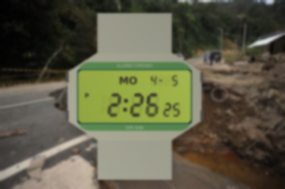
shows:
2,26,25
